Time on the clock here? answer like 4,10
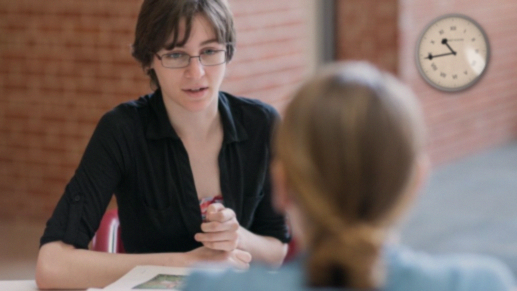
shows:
10,44
